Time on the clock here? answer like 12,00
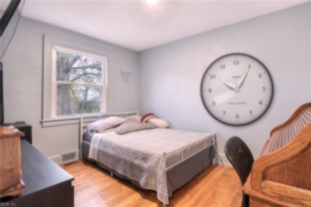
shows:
10,05
